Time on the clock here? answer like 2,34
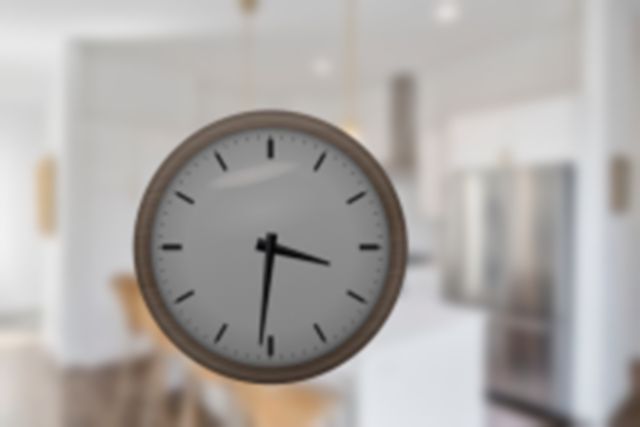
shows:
3,31
